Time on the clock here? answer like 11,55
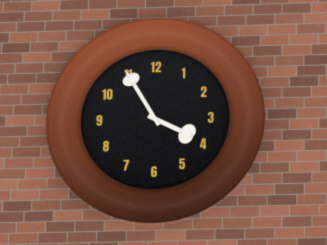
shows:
3,55
